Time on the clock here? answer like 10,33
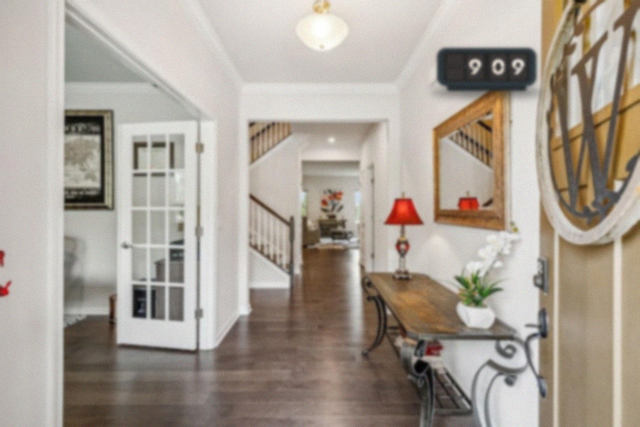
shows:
9,09
